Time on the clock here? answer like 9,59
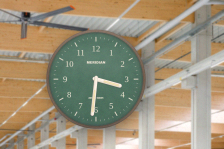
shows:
3,31
